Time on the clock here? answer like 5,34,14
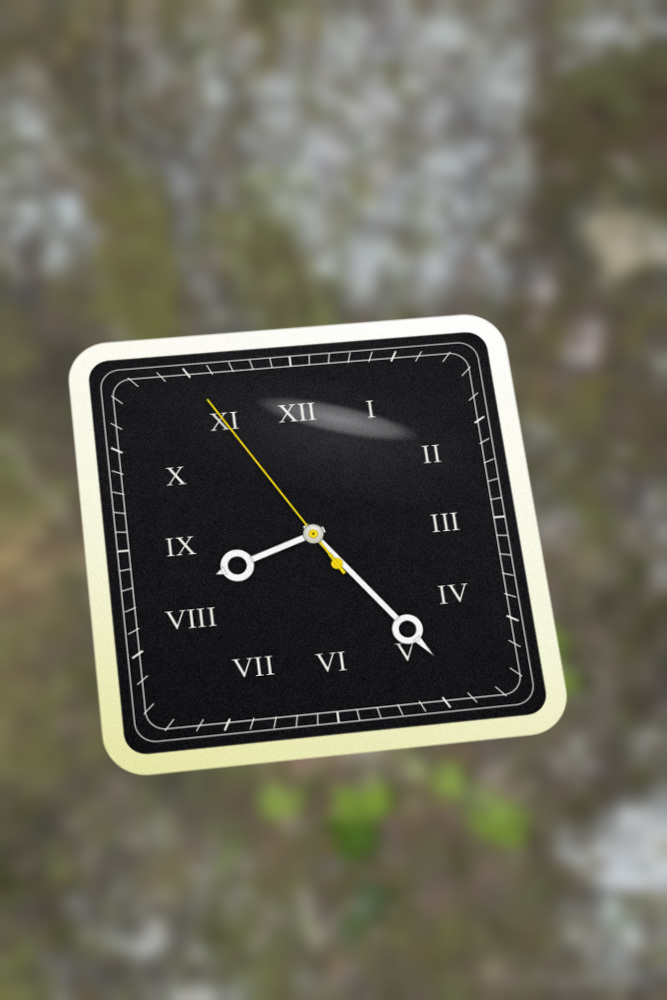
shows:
8,23,55
